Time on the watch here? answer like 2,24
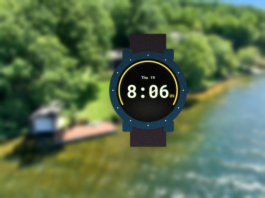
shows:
8,06
